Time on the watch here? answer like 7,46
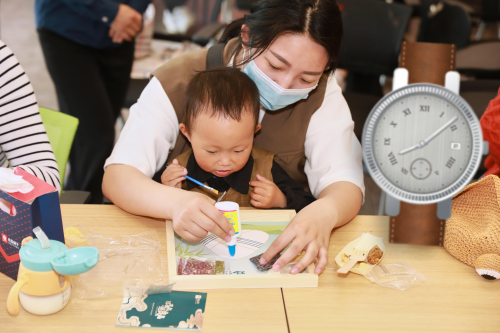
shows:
8,08
